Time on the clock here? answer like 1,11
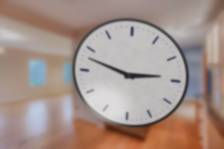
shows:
2,48
